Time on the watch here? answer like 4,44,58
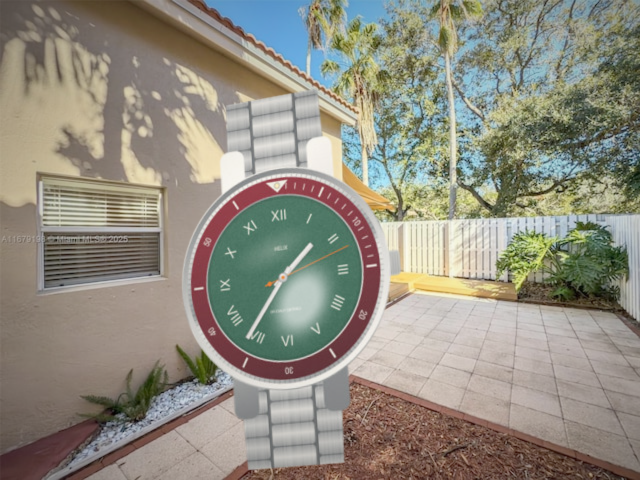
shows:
1,36,12
